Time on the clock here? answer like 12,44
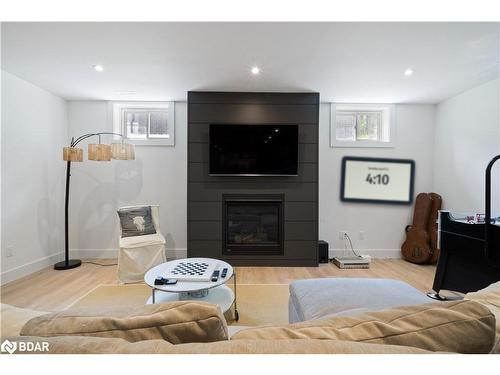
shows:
4,10
